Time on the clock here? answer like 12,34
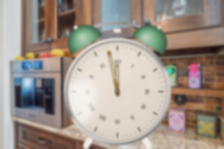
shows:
11,58
